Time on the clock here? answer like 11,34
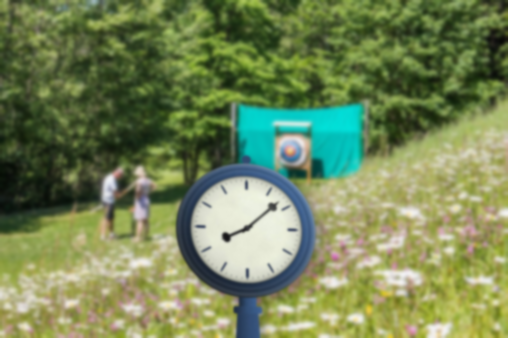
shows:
8,08
